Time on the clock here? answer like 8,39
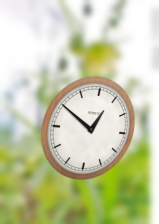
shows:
12,50
